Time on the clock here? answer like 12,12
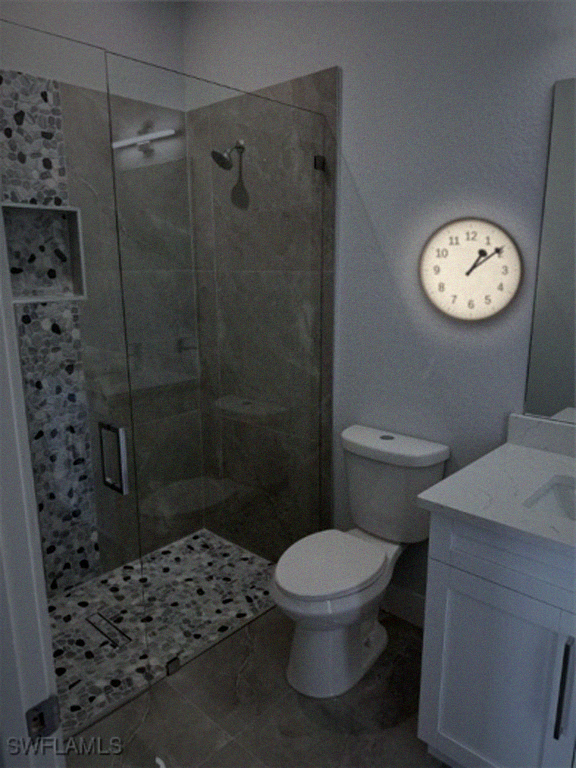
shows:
1,09
